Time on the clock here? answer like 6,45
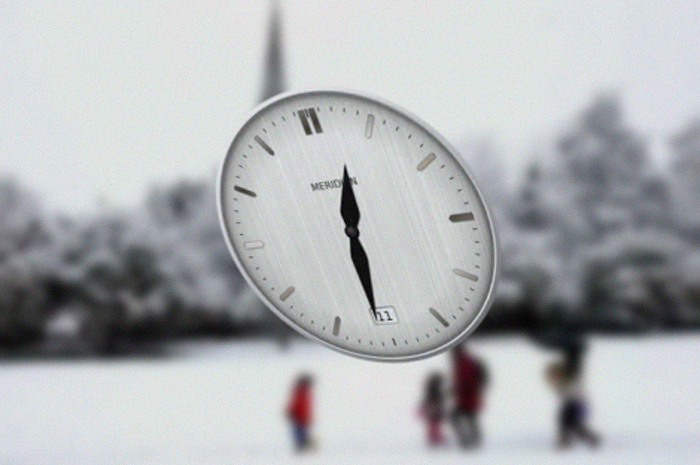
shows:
12,31
